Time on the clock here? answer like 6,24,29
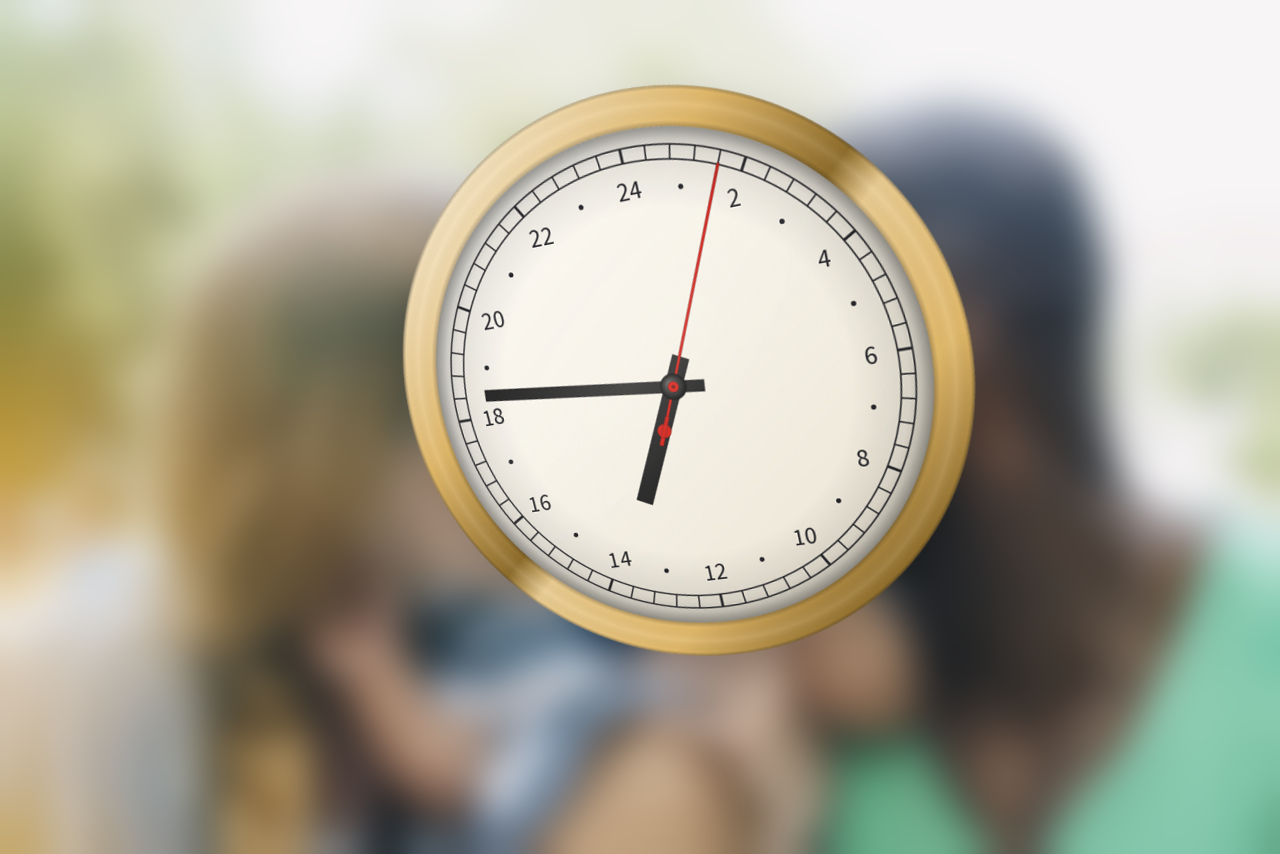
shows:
13,46,04
